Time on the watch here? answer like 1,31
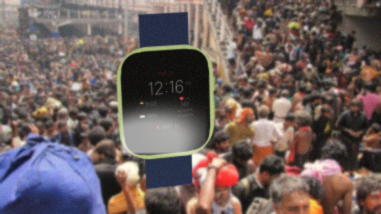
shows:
12,16
